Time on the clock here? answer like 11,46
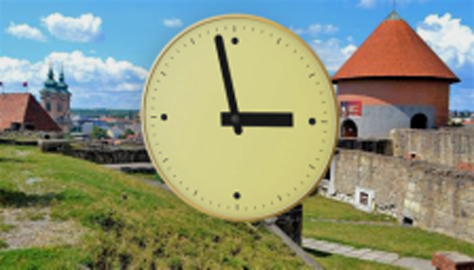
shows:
2,58
